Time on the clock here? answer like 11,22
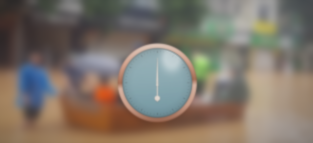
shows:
6,00
